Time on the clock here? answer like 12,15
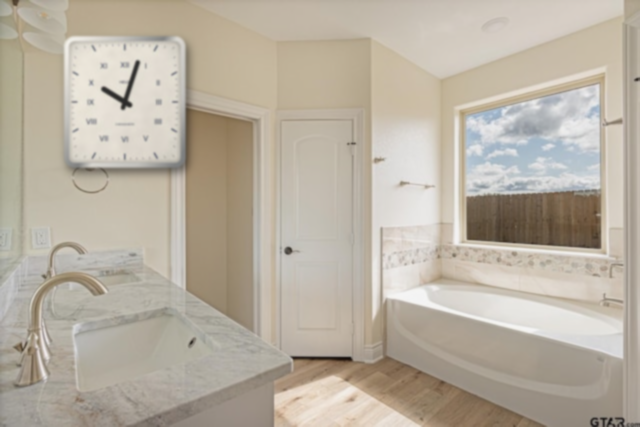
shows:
10,03
